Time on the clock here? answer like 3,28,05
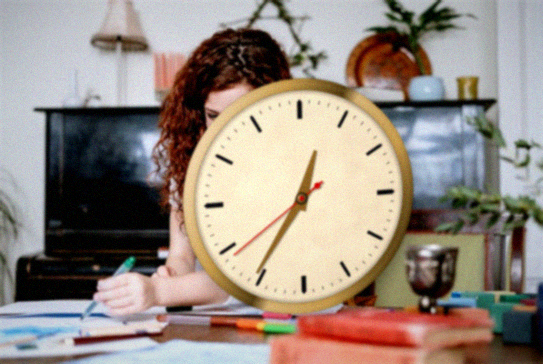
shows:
12,35,39
